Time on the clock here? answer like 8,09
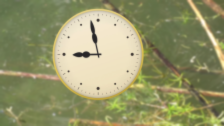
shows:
8,58
